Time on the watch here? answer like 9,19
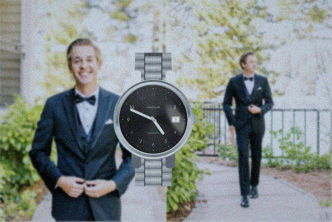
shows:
4,49
